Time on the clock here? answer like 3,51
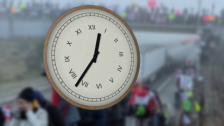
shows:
12,37
